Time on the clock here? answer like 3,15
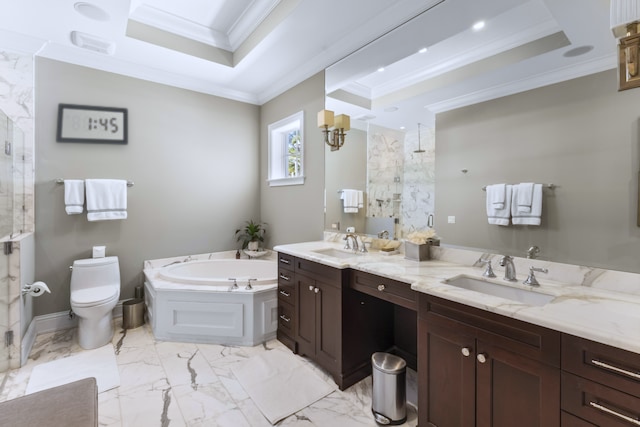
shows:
1,45
